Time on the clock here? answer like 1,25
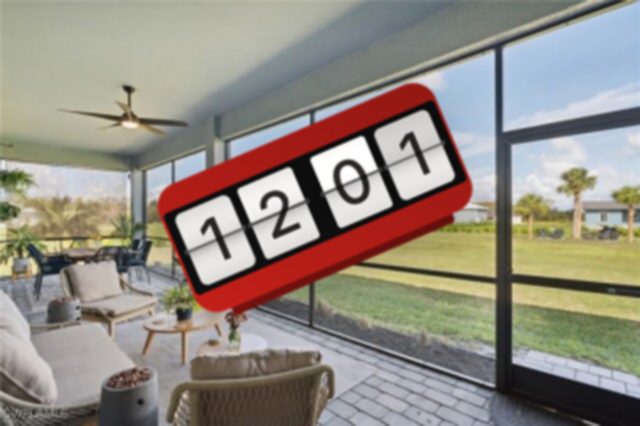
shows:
12,01
